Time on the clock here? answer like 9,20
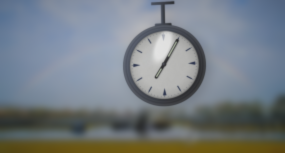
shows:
7,05
